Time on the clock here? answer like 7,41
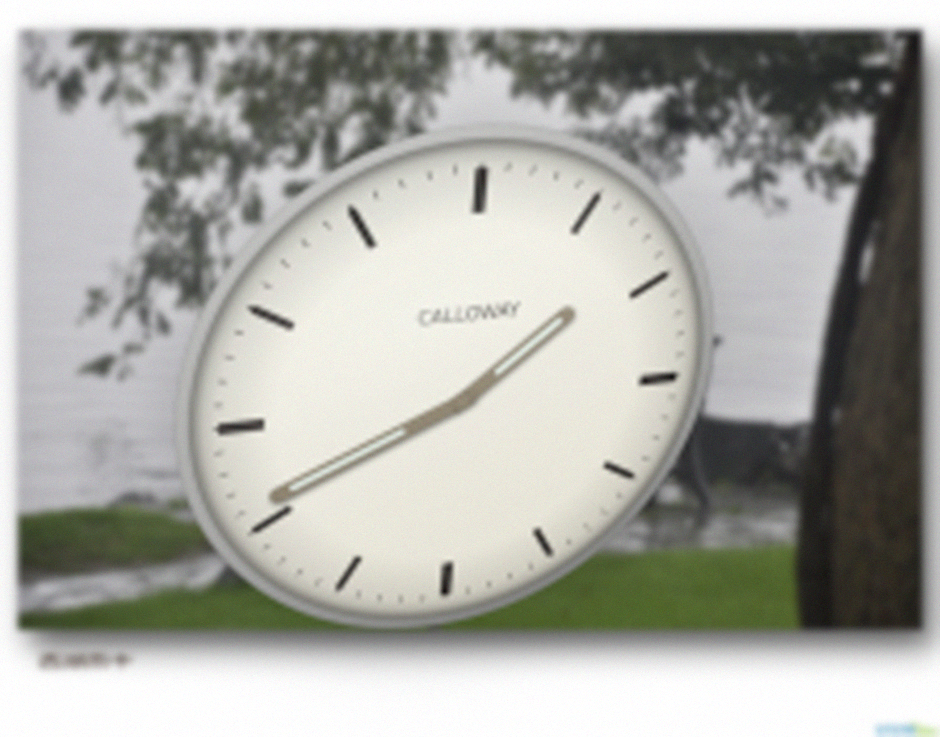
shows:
1,41
